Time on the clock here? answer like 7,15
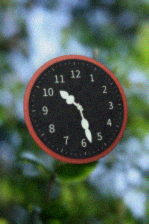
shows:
10,28
